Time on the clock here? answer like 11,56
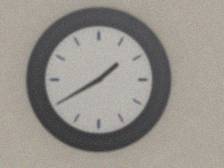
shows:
1,40
